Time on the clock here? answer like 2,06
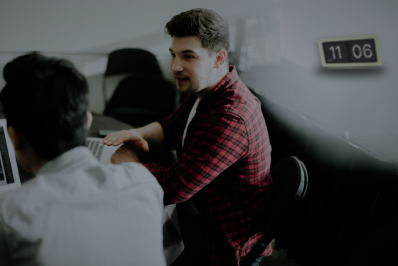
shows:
11,06
